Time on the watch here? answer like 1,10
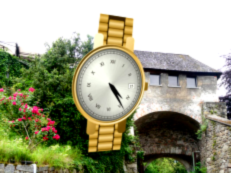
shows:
4,24
